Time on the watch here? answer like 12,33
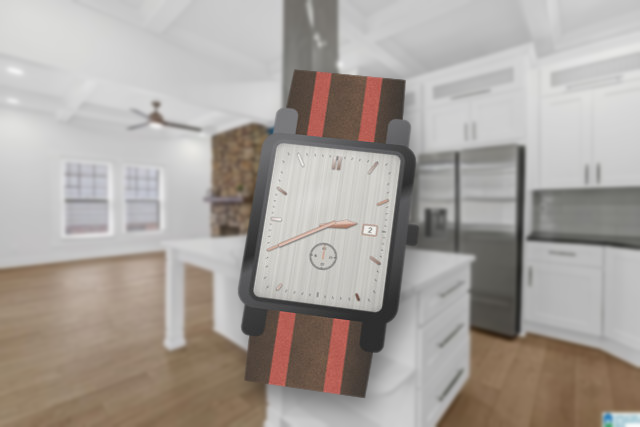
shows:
2,40
